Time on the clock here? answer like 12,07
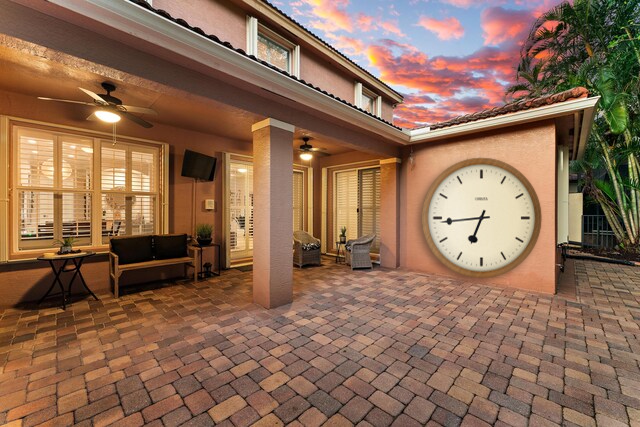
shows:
6,44
